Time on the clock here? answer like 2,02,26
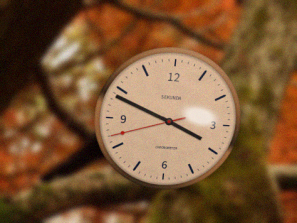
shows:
3,48,42
